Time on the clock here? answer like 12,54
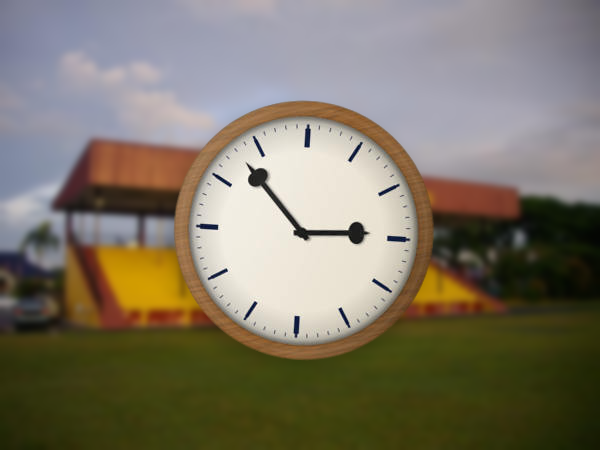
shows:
2,53
